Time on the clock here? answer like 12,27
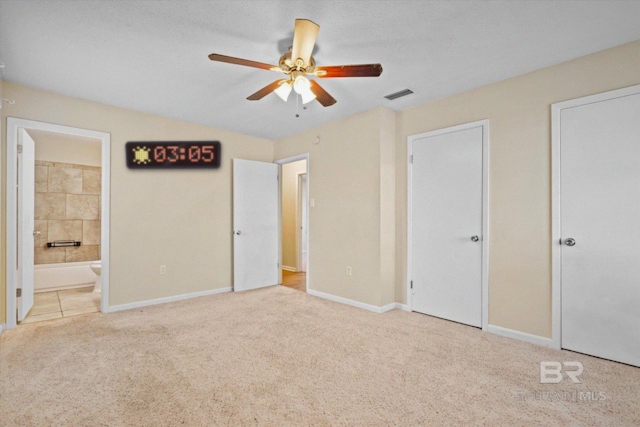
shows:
3,05
